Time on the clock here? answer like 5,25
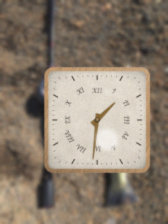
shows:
1,31
